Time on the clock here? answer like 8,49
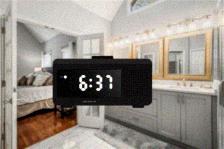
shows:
6,37
